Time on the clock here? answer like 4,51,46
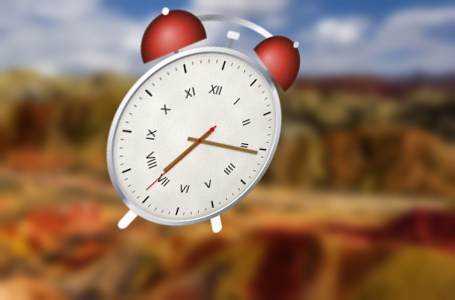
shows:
7,15,36
